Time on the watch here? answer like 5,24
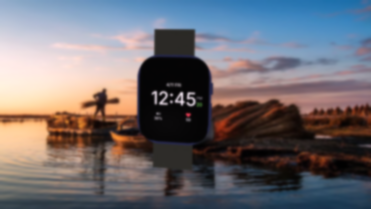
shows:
12,45
